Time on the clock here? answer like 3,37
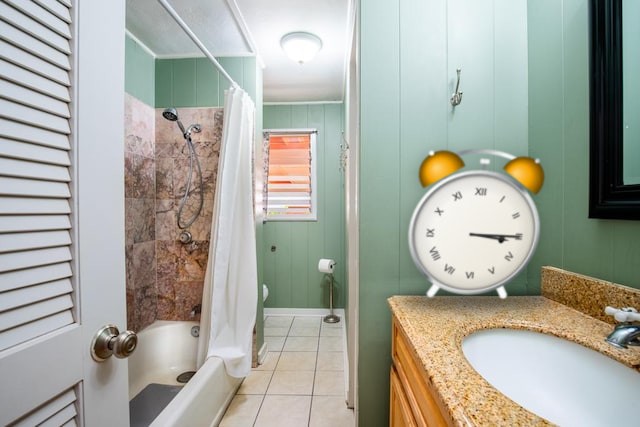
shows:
3,15
